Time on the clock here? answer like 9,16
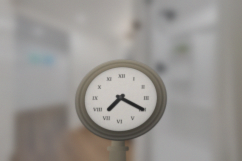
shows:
7,20
